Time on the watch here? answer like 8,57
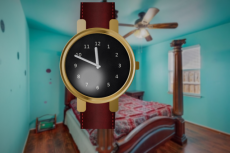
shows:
11,49
